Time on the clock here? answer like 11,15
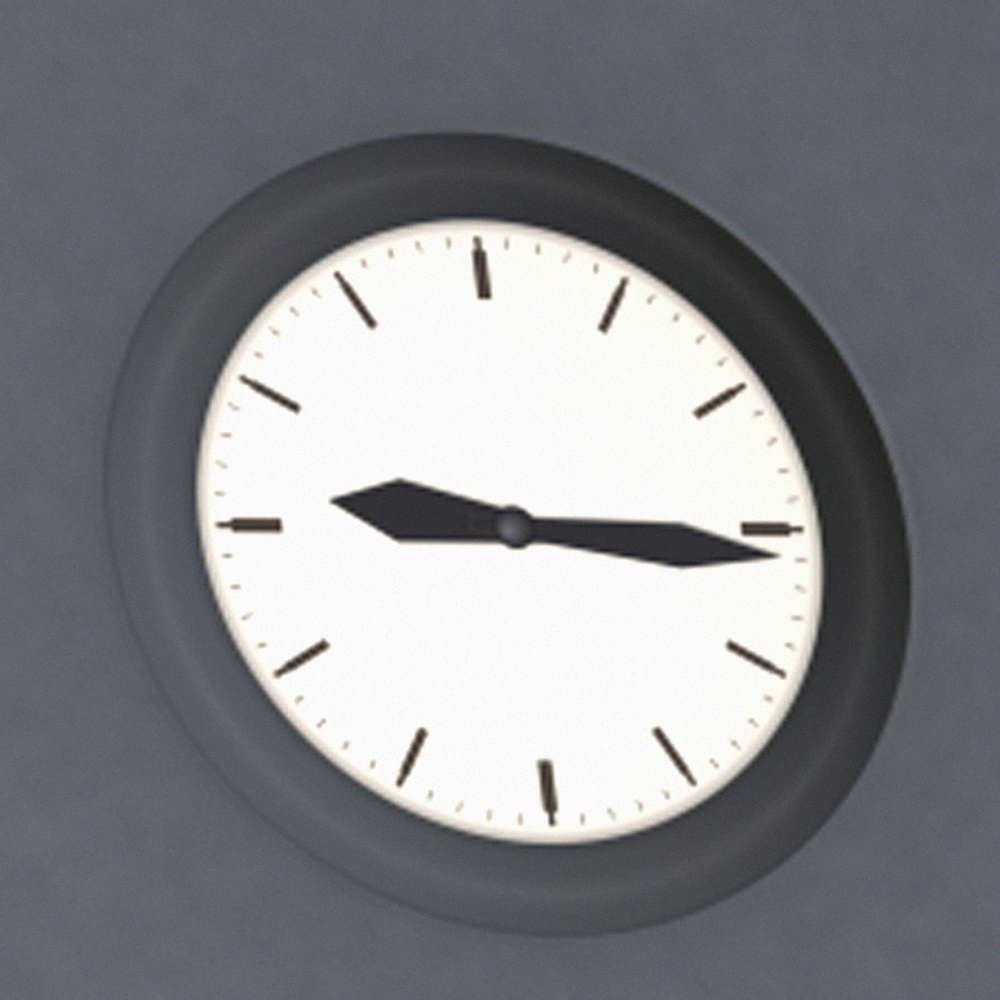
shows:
9,16
